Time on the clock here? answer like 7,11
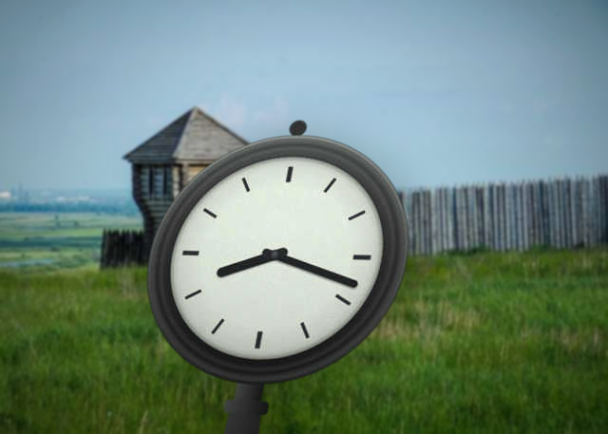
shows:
8,18
